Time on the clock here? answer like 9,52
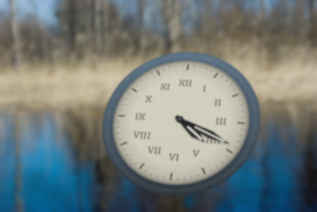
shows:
4,19
